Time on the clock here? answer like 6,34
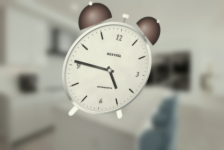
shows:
4,46
